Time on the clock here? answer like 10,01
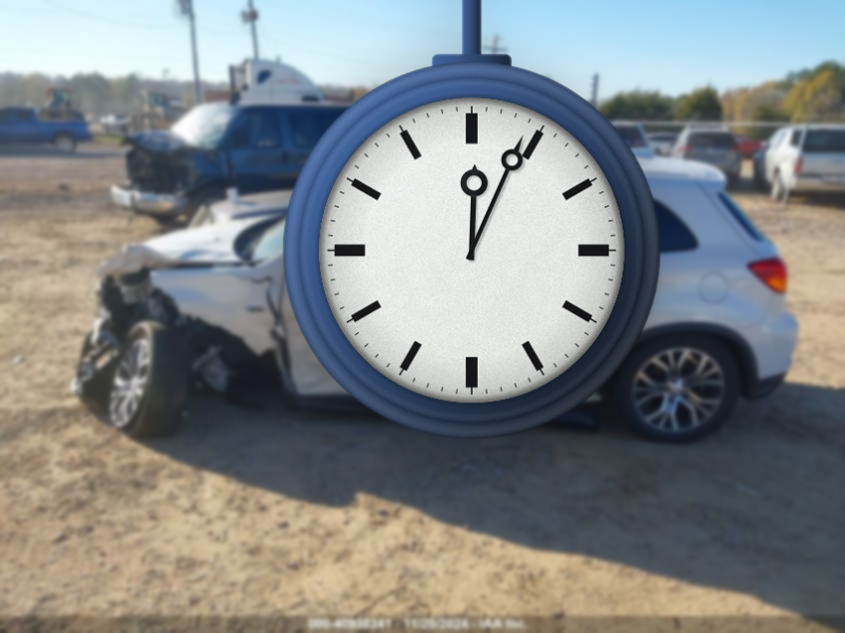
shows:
12,04
